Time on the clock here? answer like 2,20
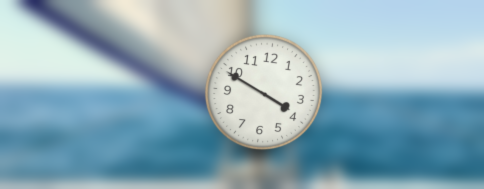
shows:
3,49
